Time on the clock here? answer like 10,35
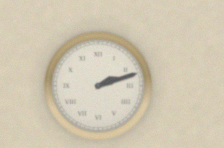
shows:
2,12
